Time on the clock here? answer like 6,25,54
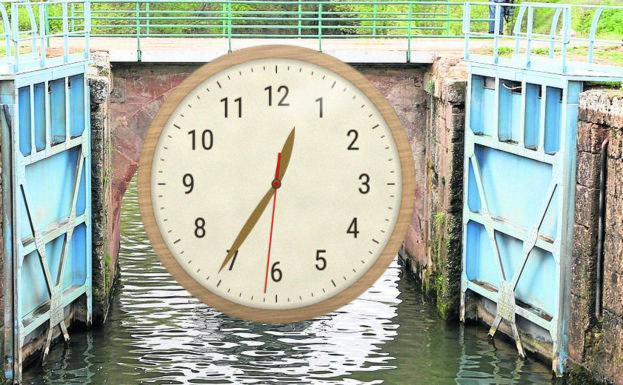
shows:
12,35,31
